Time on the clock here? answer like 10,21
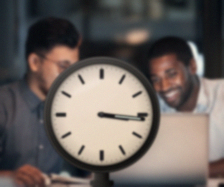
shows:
3,16
